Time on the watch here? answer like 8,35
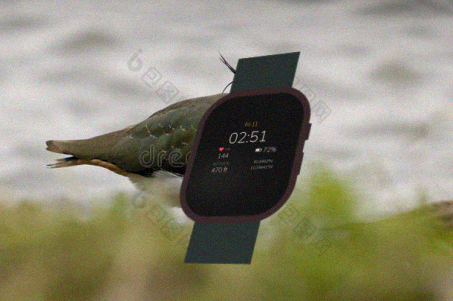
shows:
2,51
